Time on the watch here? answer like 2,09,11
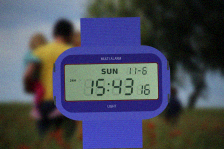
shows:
15,43,16
